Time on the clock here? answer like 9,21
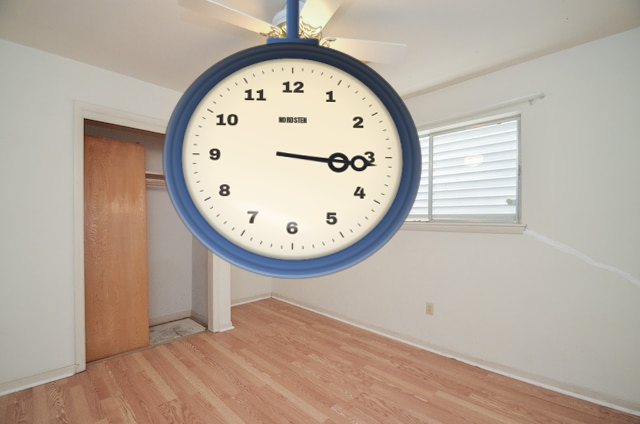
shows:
3,16
